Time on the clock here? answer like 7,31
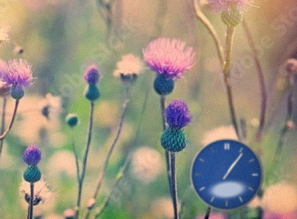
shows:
1,06
